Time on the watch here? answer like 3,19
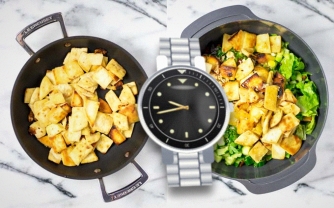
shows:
9,43
